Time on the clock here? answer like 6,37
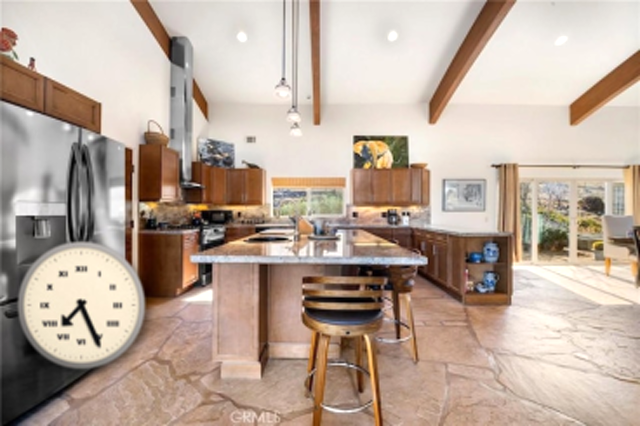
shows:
7,26
